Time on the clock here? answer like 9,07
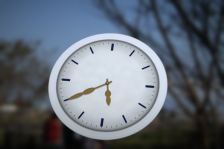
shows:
5,40
